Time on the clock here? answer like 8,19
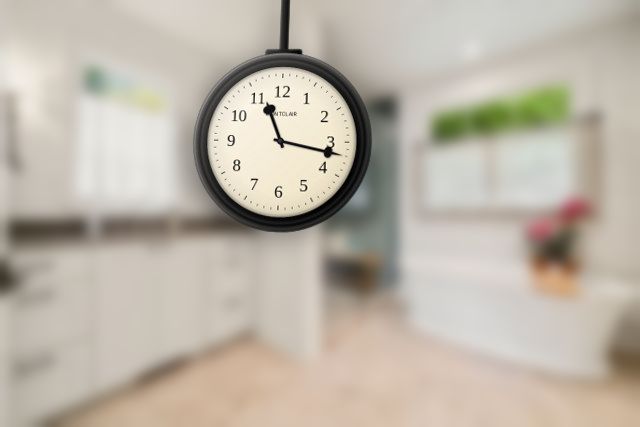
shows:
11,17
